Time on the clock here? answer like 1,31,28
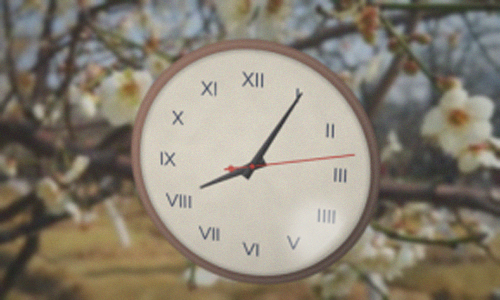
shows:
8,05,13
